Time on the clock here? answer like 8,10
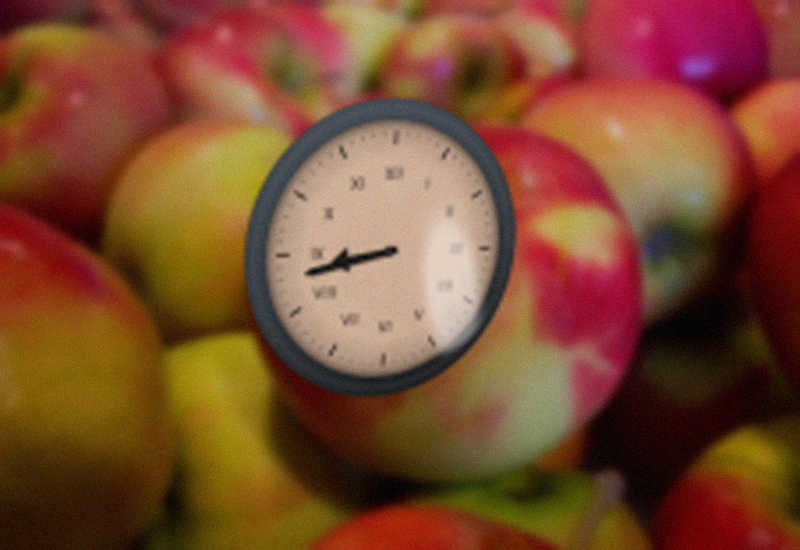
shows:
8,43
